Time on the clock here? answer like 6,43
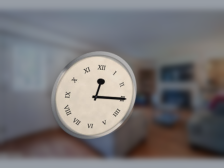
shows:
12,15
